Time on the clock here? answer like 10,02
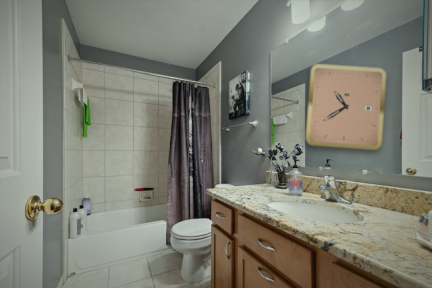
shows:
10,39
